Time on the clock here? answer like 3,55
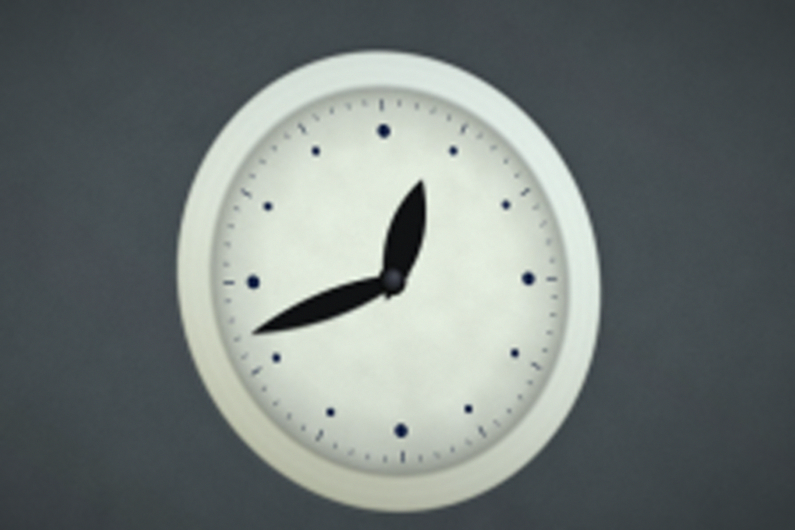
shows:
12,42
